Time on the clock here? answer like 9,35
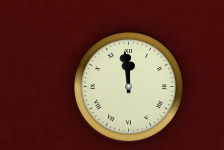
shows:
11,59
